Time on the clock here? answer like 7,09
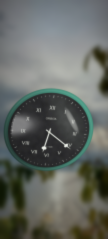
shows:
6,21
